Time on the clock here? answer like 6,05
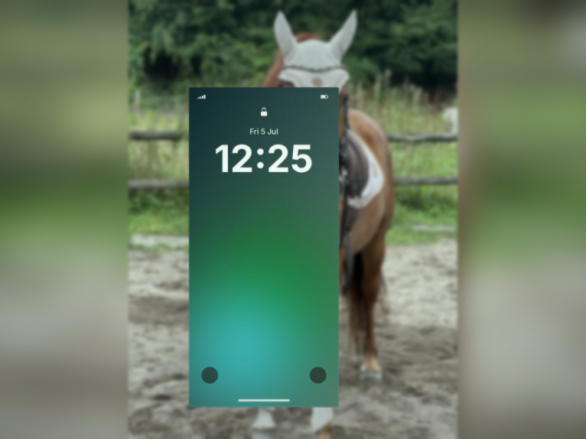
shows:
12,25
